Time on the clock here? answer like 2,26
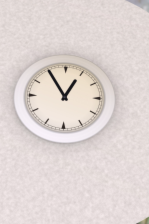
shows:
12,55
